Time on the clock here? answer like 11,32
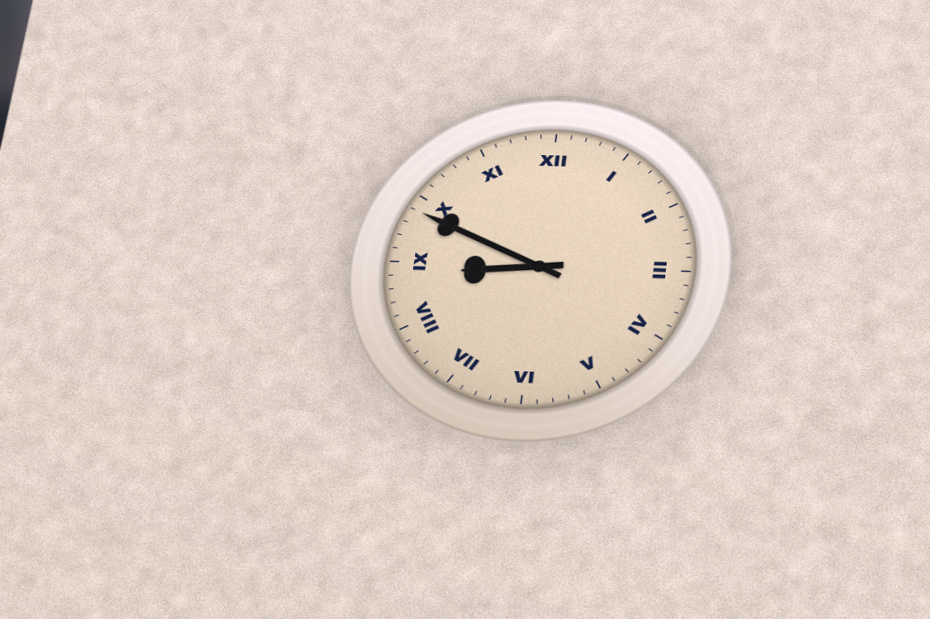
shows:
8,49
